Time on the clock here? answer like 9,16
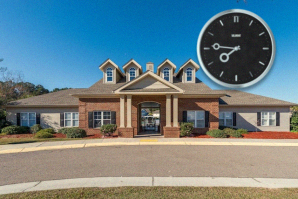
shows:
7,46
